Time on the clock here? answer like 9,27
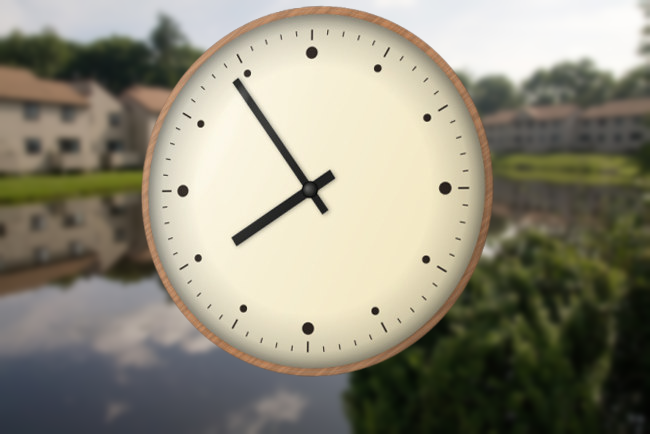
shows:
7,54
